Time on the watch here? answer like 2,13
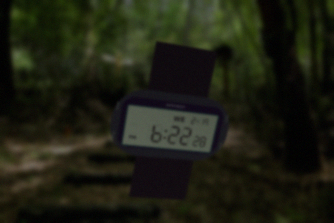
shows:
6,22
